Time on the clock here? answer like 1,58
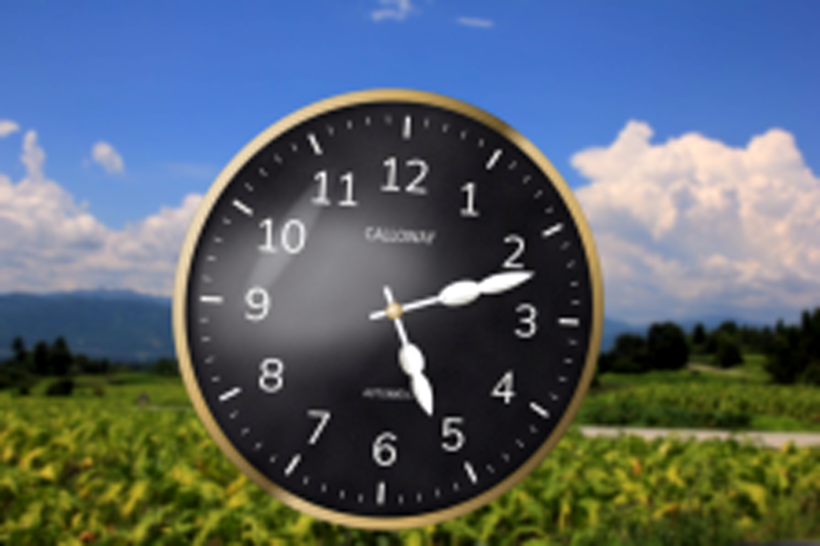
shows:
5,12
